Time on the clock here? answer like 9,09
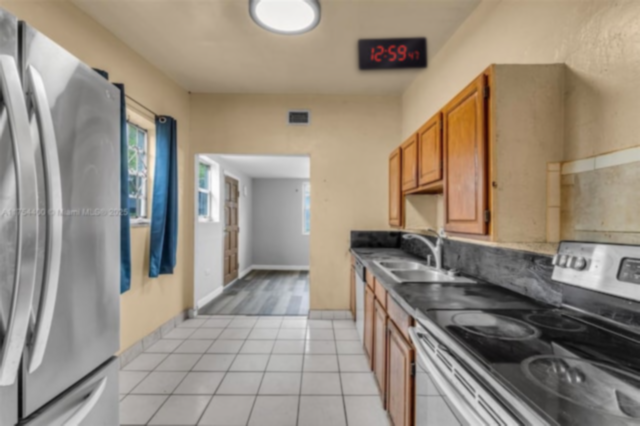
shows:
12,59
